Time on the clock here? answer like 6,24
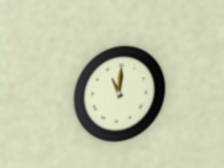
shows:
11,00
